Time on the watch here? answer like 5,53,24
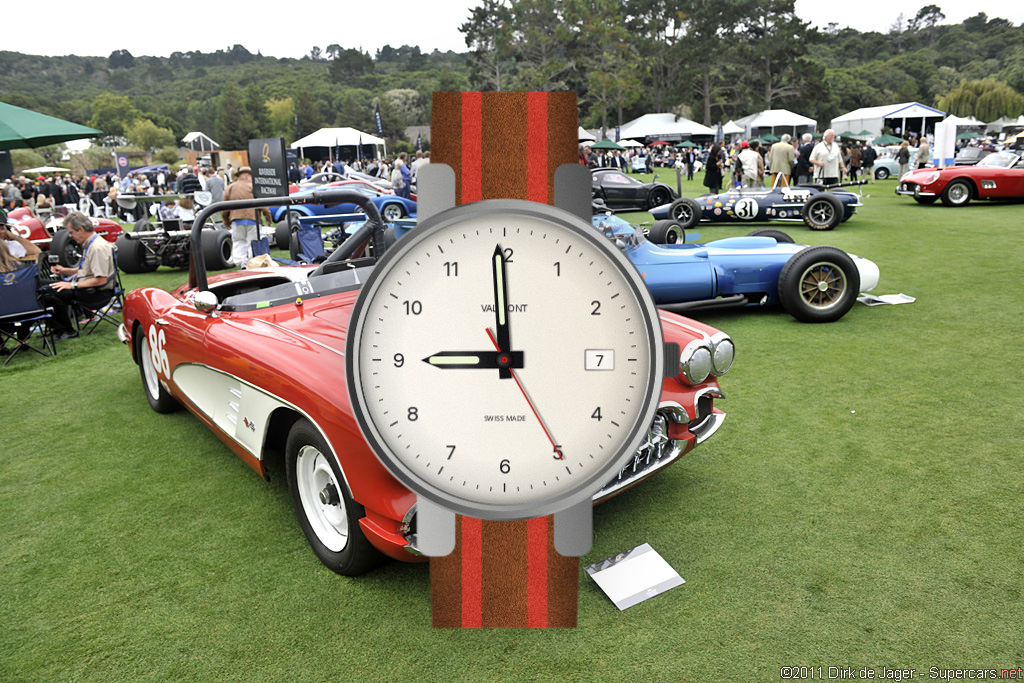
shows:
8,59,25
